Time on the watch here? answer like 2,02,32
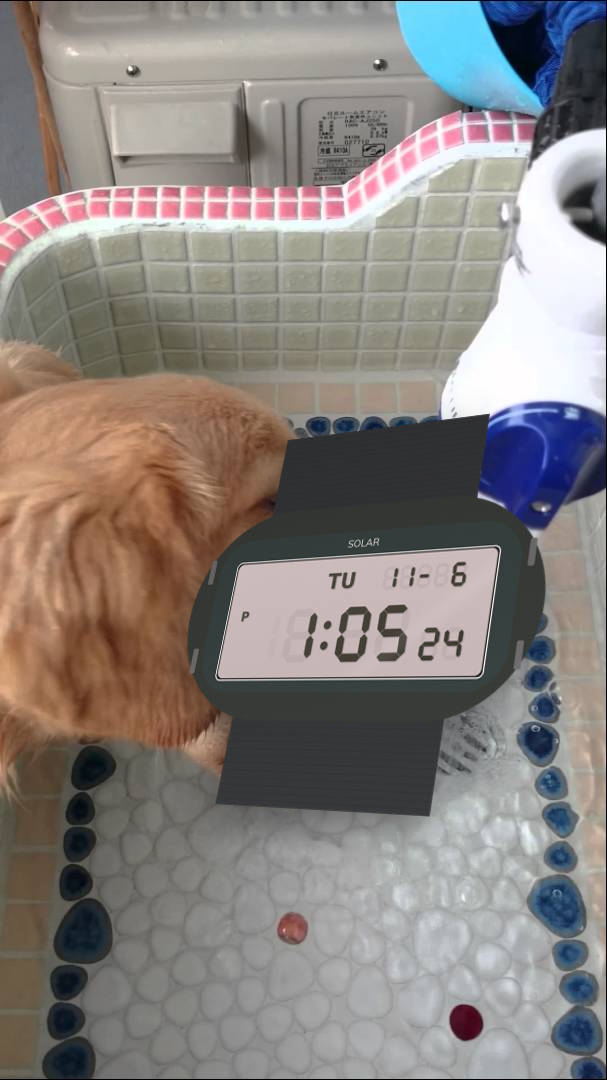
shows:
1,05,24
